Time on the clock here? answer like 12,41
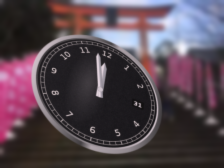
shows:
11,58
